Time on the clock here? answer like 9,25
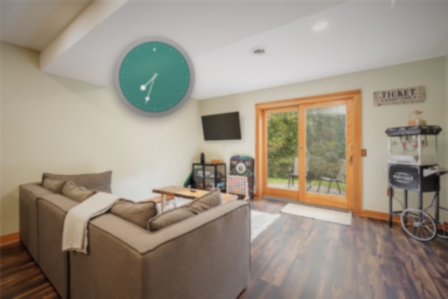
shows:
7,33
